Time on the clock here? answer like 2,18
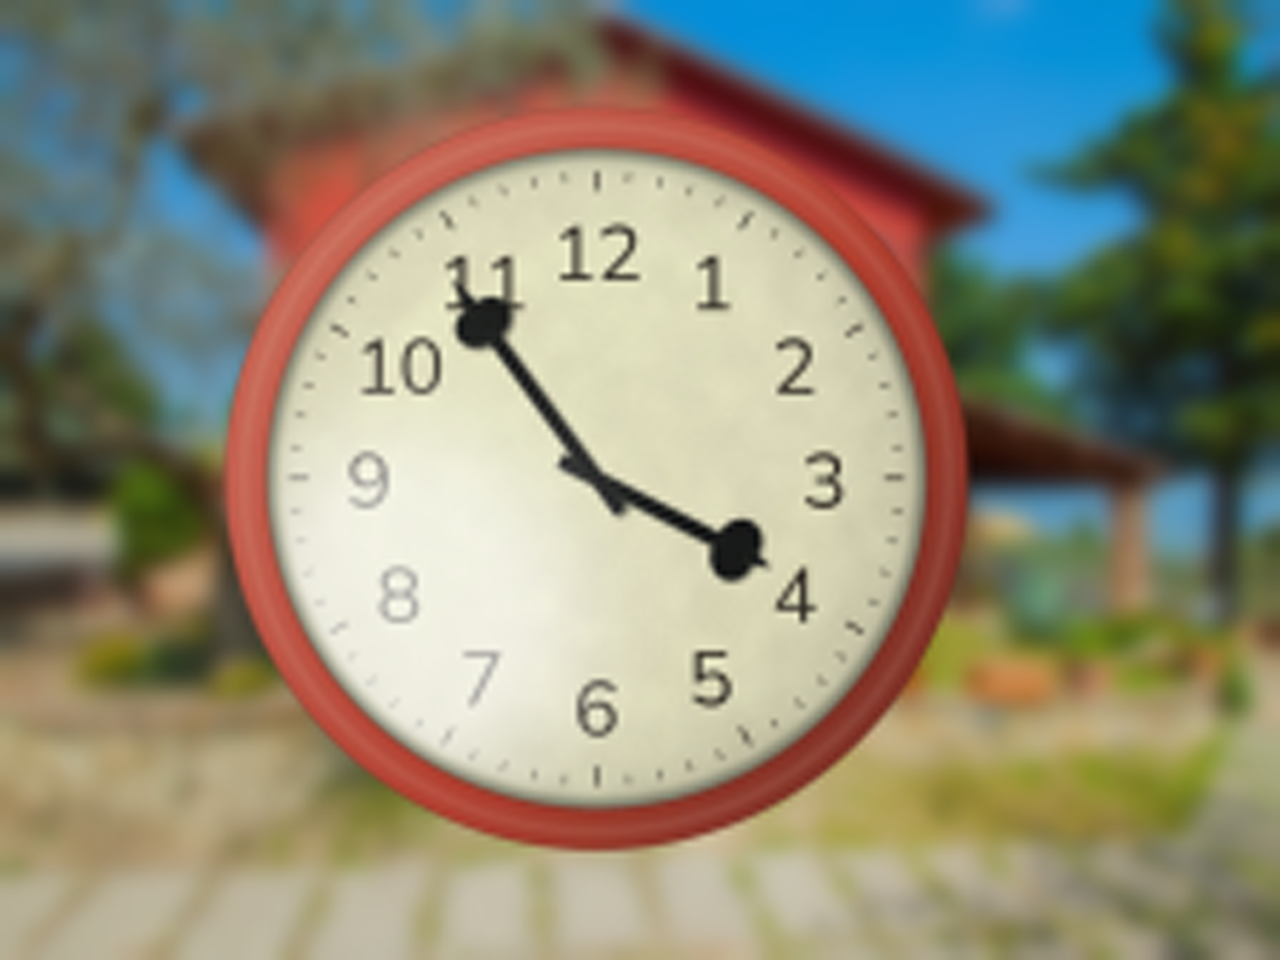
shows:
3,54
